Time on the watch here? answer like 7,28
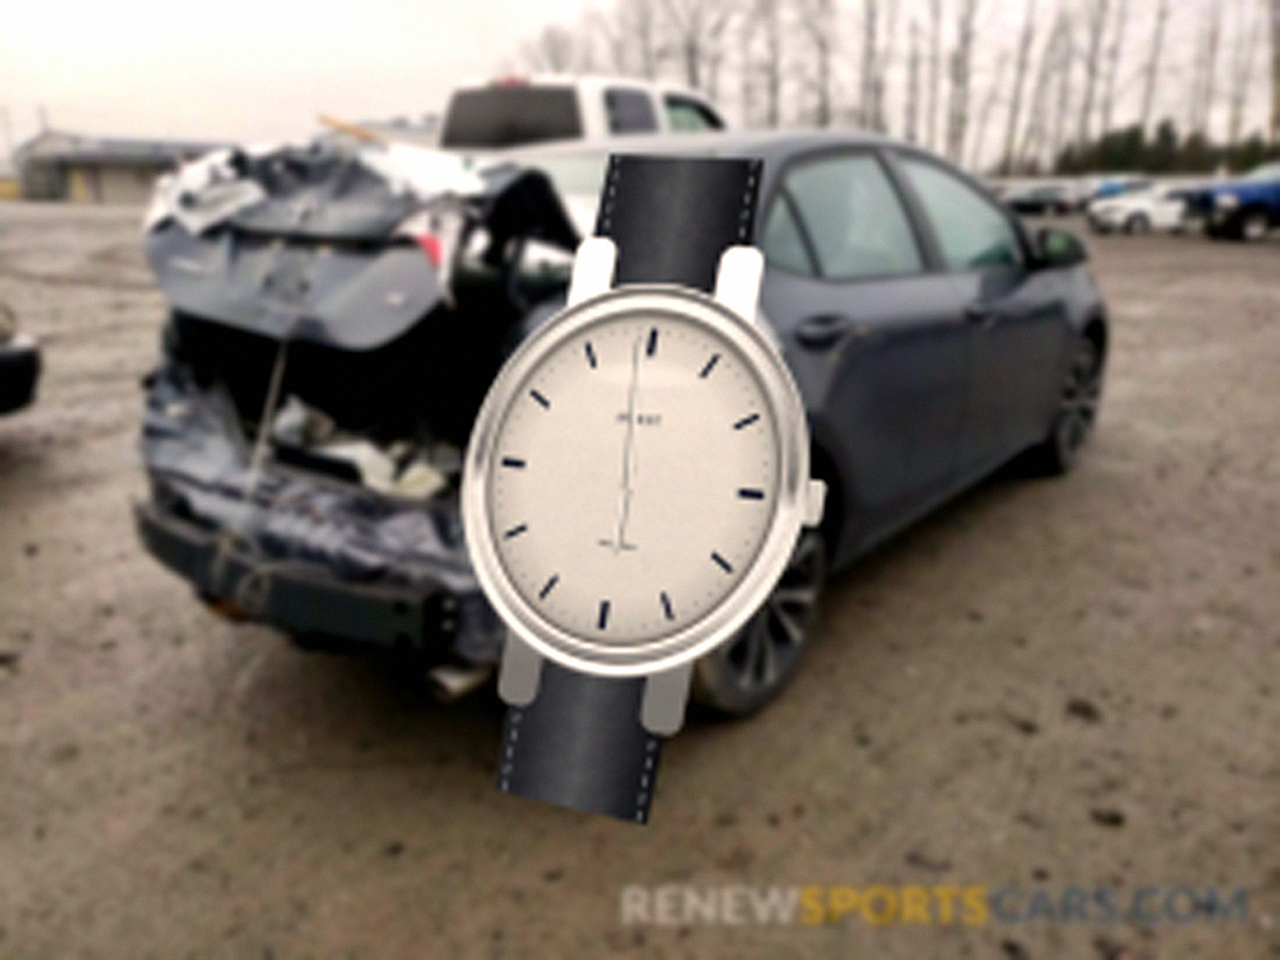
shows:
5,59
